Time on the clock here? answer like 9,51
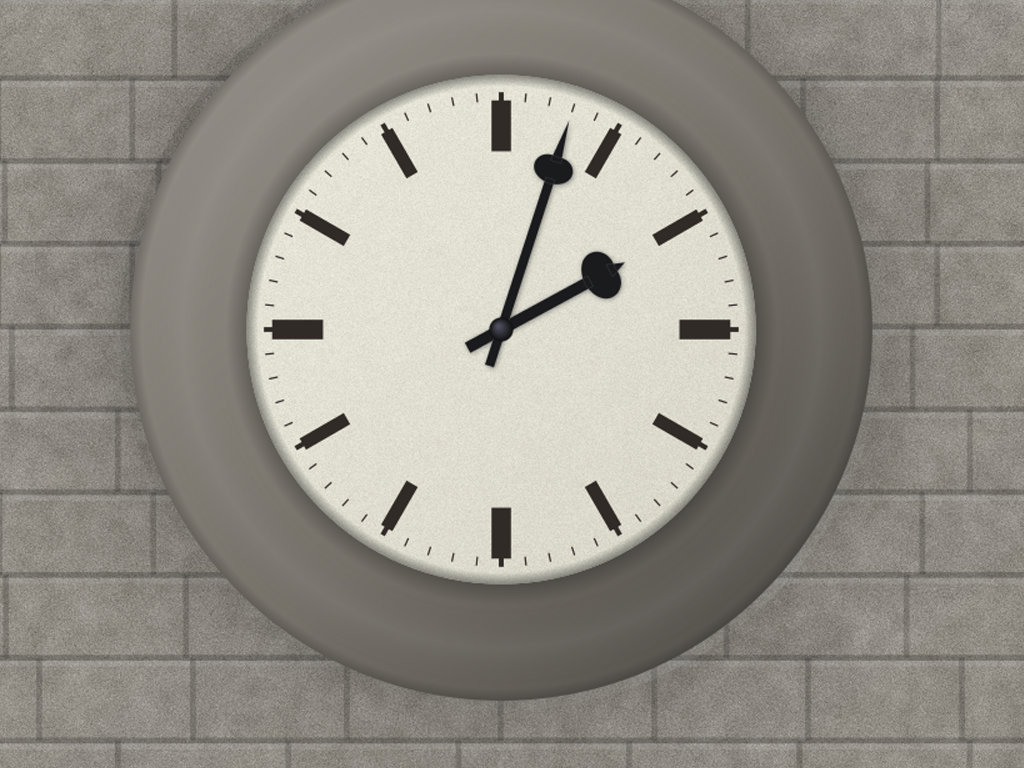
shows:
2,03
